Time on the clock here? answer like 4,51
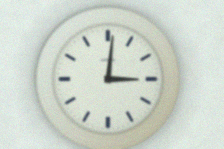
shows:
3,01
